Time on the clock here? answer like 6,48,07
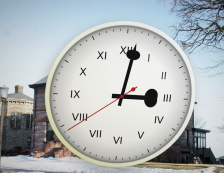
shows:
3,01,39
